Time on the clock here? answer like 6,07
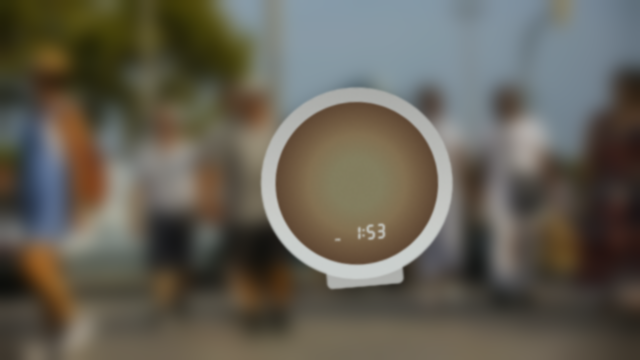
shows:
1,53
